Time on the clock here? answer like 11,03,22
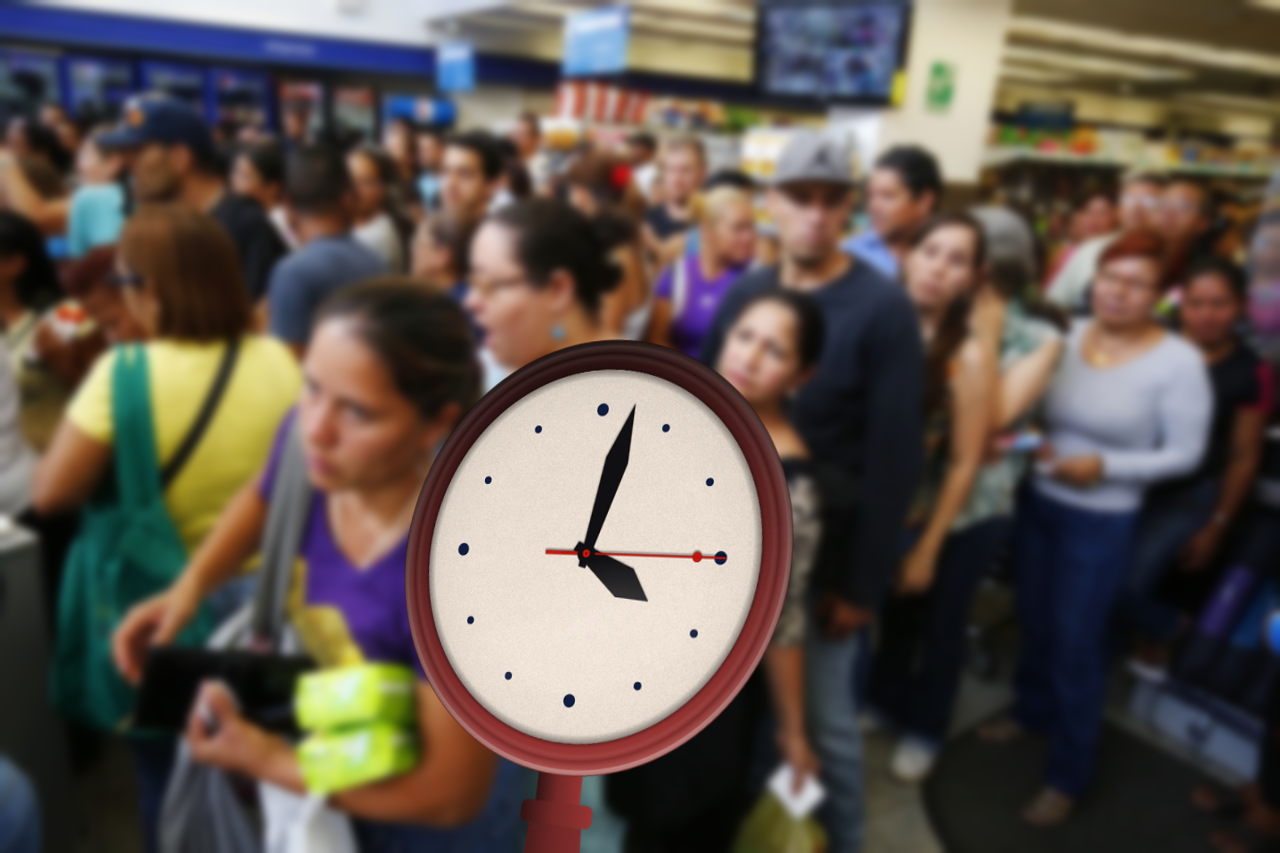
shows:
4,02,15
